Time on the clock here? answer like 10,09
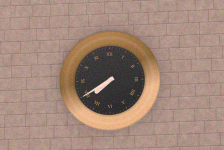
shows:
7,40
